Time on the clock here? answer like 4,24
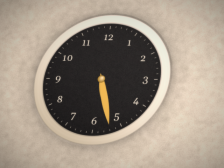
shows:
5,27
